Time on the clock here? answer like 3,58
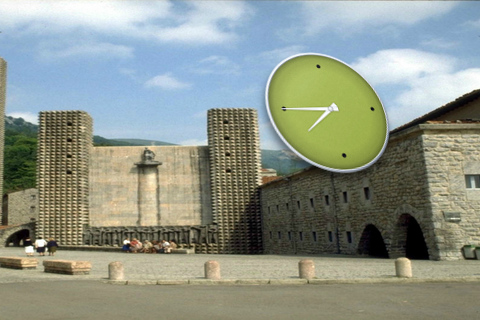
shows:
7,45
